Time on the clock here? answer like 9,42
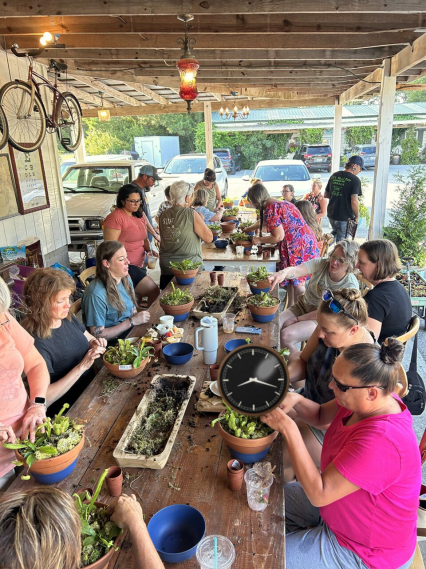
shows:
8,18
